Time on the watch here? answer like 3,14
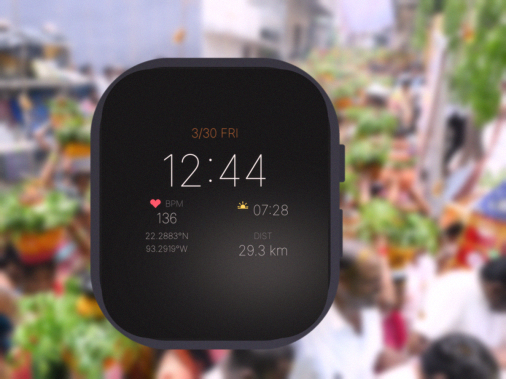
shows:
12,44
